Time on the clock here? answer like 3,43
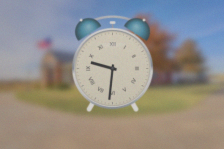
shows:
9,31
